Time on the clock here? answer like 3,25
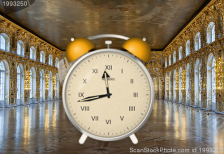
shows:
11,43
